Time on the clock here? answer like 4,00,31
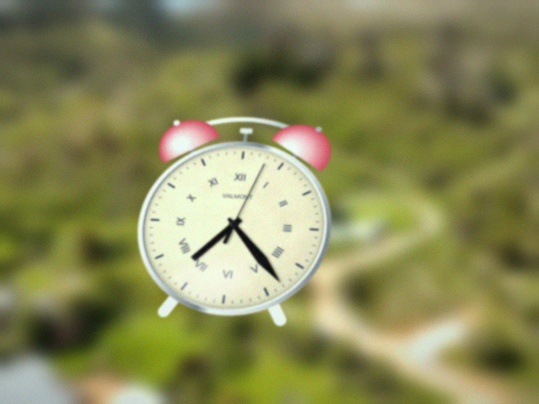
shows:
7,23,03
